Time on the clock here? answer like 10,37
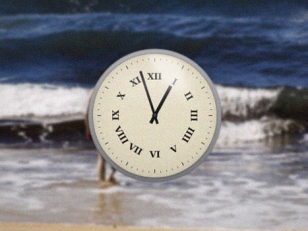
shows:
12,57
